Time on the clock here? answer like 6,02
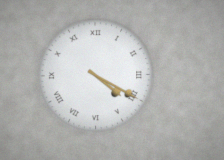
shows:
4,20
